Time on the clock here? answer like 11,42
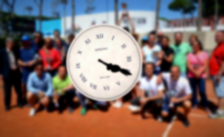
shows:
4,20
